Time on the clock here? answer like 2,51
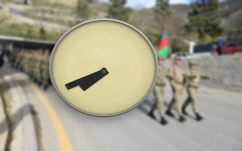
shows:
7,41
